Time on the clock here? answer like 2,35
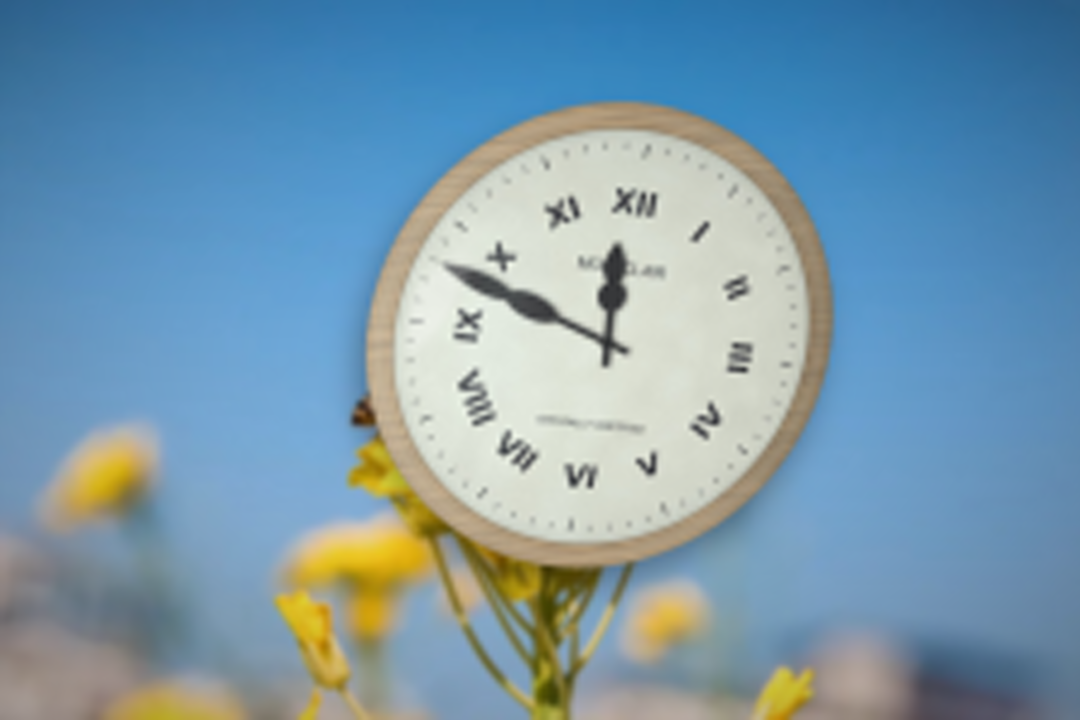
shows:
11,48
